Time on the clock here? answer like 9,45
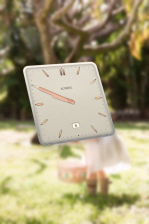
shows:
9,50
